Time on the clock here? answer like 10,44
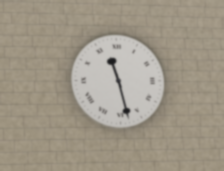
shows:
11,28
